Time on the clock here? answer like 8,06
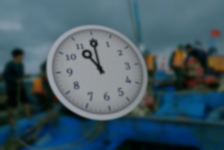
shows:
11,00
